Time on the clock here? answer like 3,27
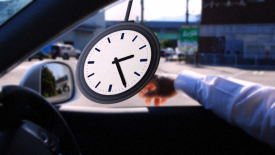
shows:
2,25
